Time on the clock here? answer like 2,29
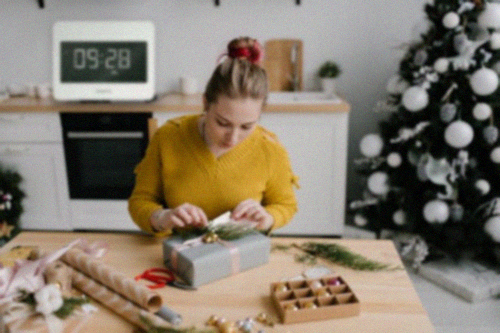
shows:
9,28
